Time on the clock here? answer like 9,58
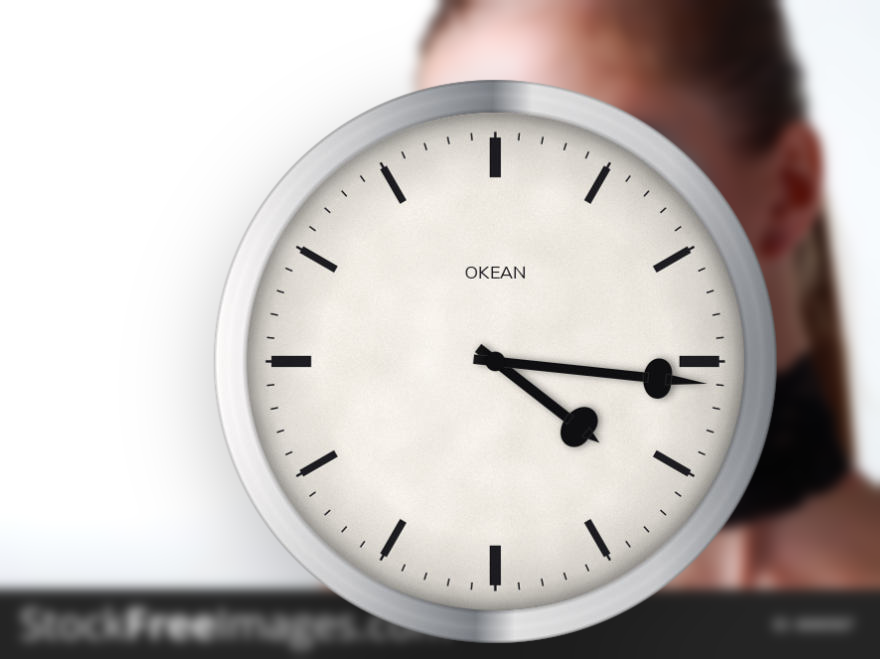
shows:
4,16
